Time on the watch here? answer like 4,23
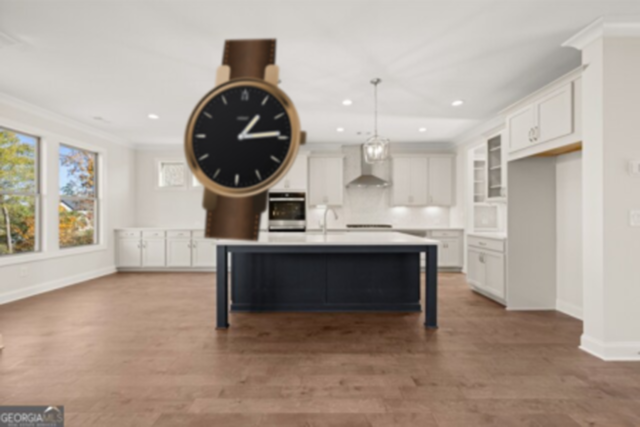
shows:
1,14
